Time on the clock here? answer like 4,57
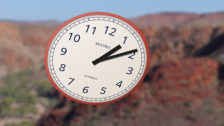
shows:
1,09
